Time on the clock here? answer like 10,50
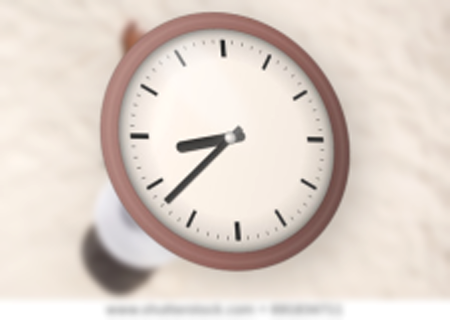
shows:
8,38
